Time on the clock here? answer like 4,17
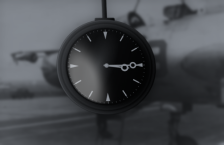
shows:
3,15
